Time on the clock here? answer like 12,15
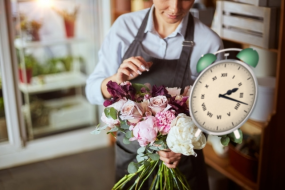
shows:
2,18
